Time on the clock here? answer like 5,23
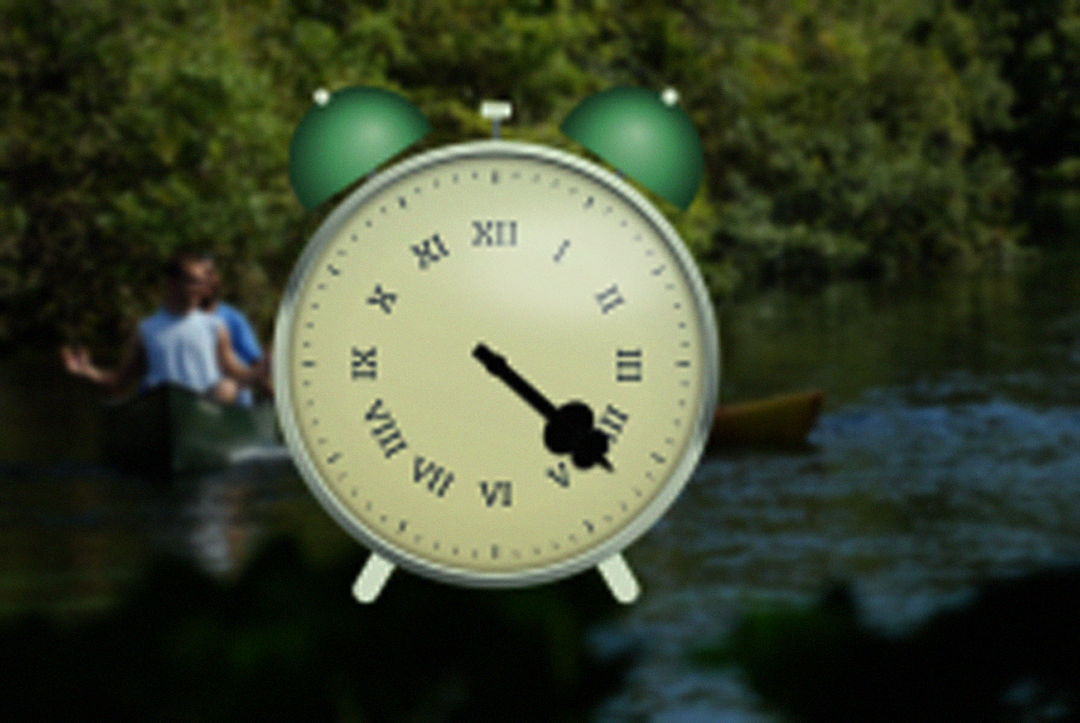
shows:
4,22
